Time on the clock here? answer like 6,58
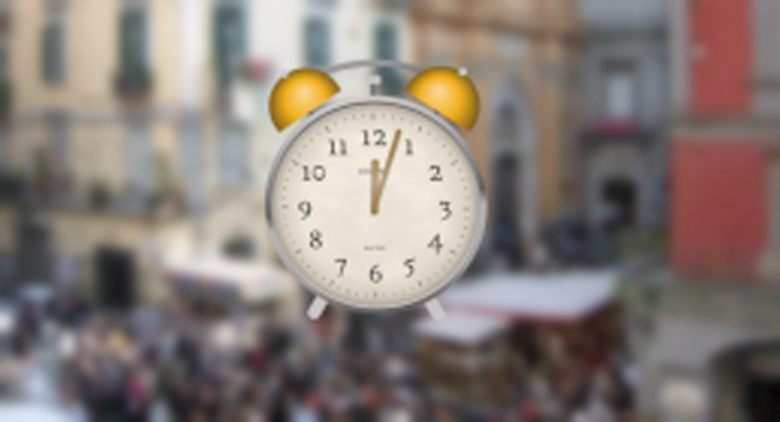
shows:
12,03
